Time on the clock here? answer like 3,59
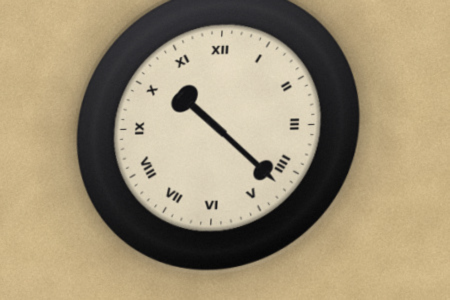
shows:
10,22
